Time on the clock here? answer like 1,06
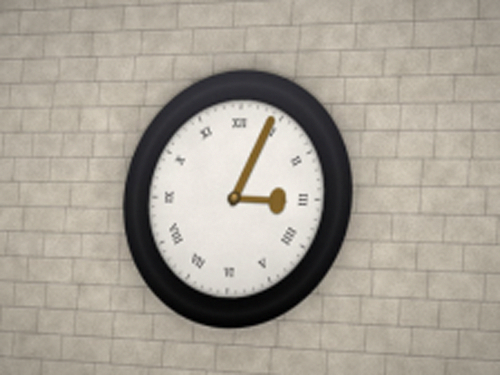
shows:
3,04
